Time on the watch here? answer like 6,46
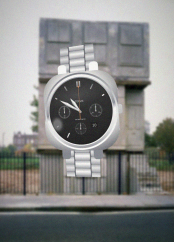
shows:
10,50
